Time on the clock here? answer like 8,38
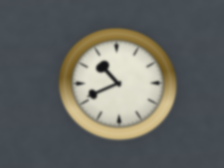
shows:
10,41
